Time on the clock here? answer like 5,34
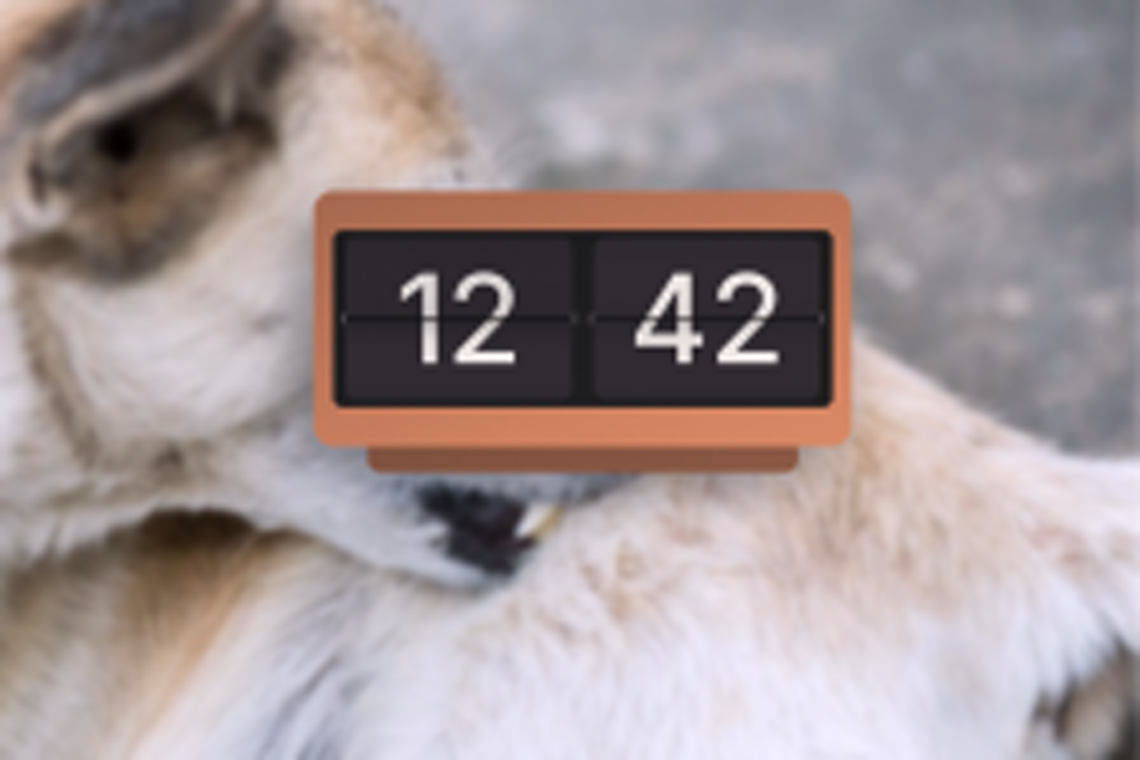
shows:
12,42
